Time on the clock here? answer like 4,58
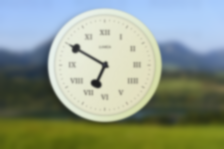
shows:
6,50
